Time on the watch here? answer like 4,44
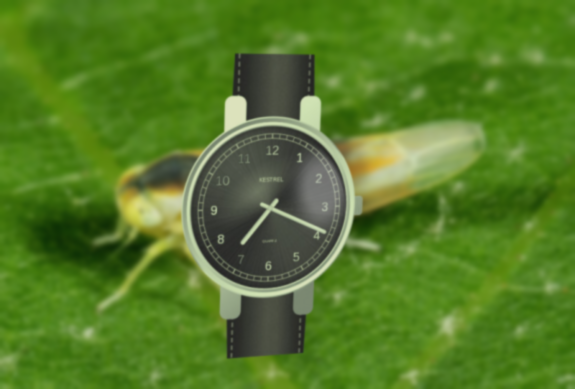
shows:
7,19
